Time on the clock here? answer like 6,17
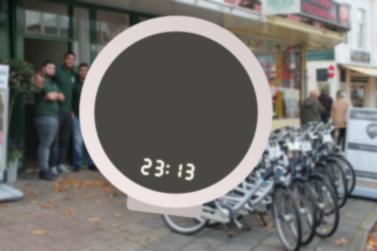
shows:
23,13
